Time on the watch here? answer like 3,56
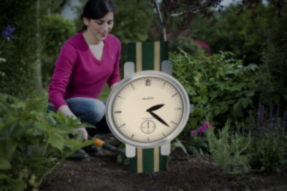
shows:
2,22
